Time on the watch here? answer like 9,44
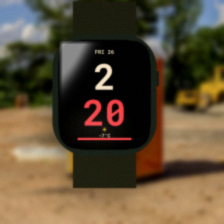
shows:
2,20
